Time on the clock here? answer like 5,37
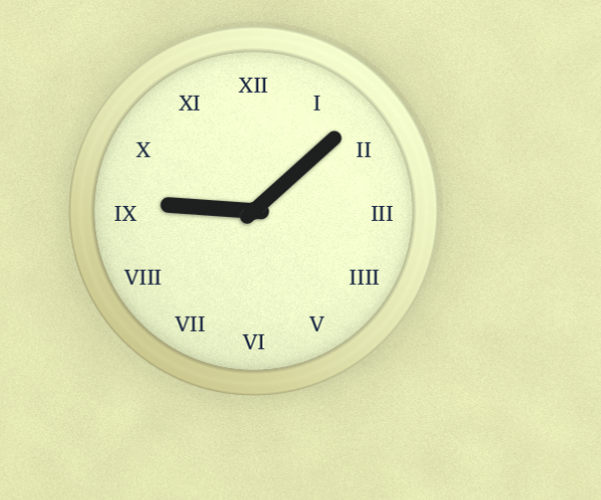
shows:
9,08
